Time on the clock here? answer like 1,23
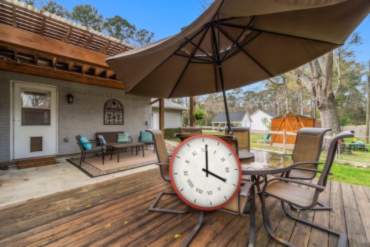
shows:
4,01
